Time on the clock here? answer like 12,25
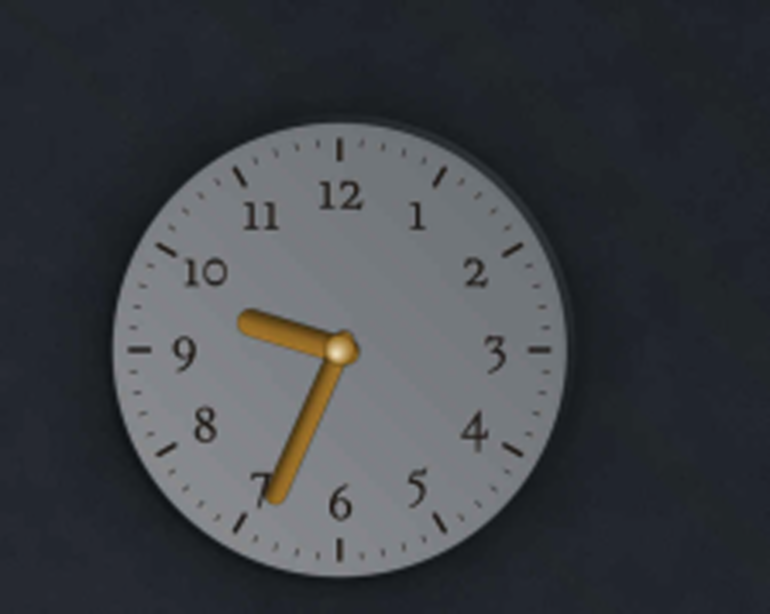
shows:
9,34
